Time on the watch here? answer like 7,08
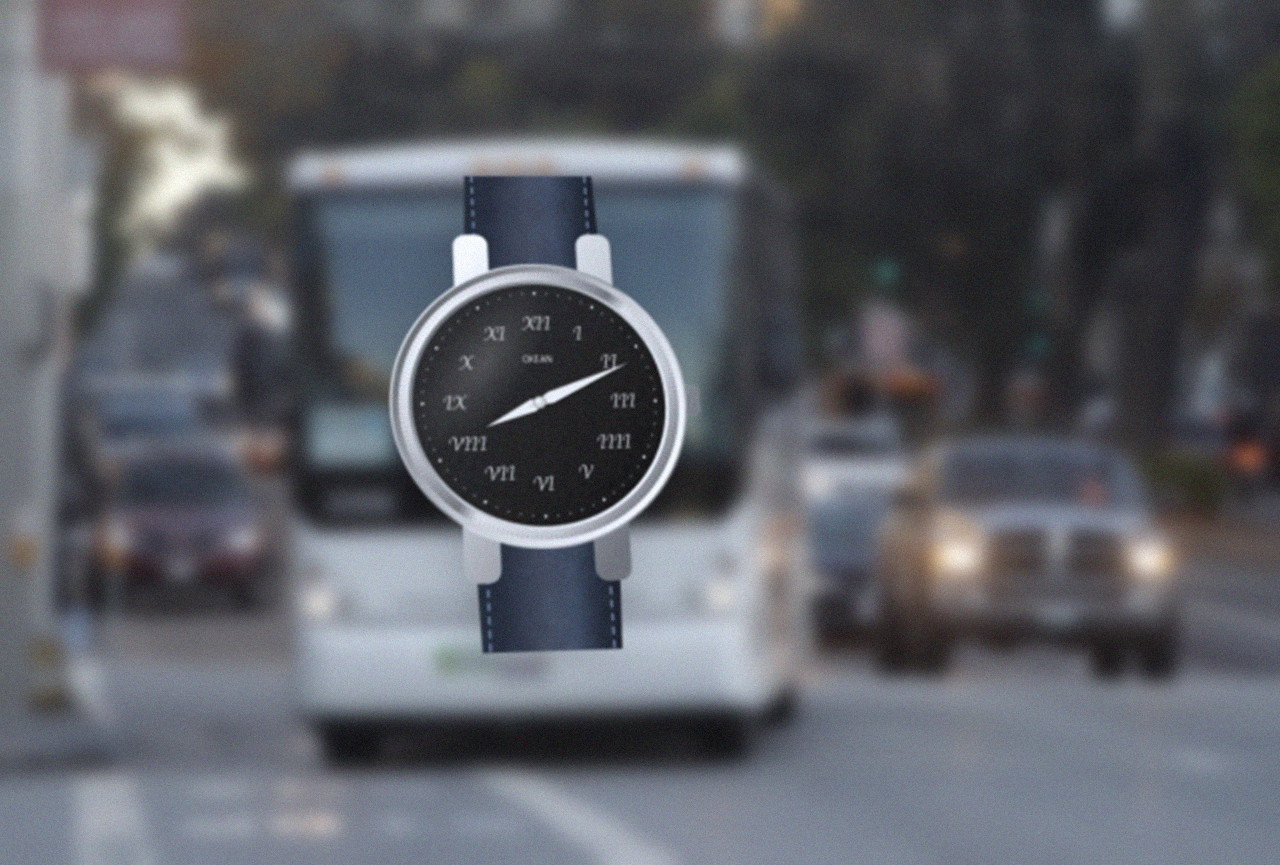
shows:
8,11
